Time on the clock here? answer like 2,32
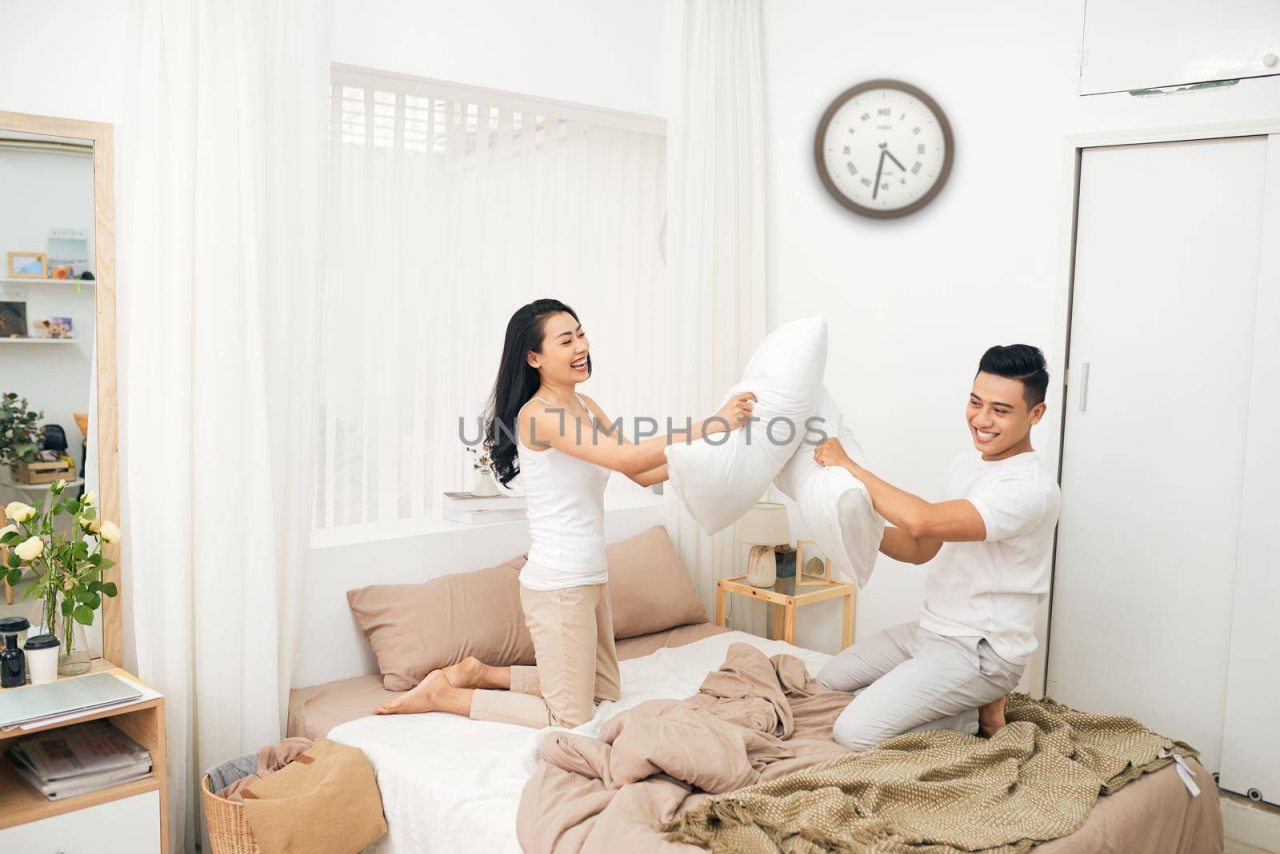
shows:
4,32
